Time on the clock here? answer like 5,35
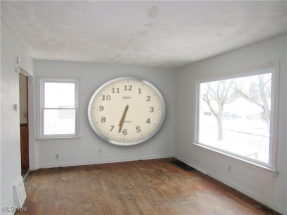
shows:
6,32
